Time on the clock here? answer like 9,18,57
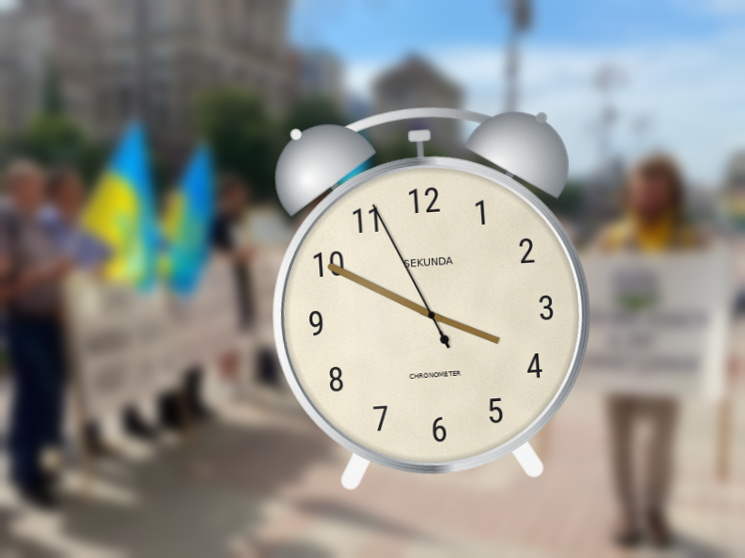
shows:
3,49,56
